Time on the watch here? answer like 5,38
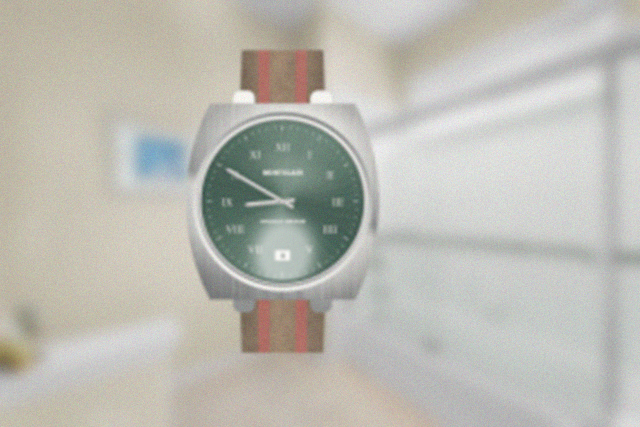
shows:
8,50
